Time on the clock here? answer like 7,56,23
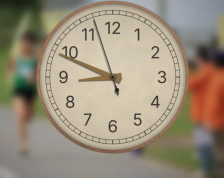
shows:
8,48,57
